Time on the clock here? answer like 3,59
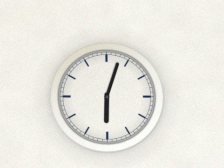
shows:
6,03
